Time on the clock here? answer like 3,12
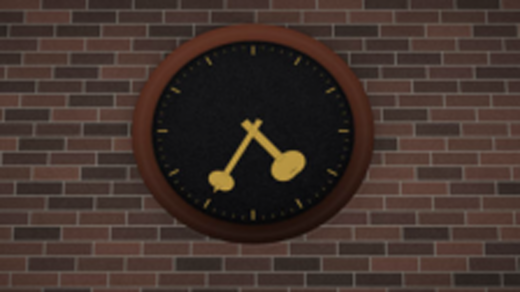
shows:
4,35
